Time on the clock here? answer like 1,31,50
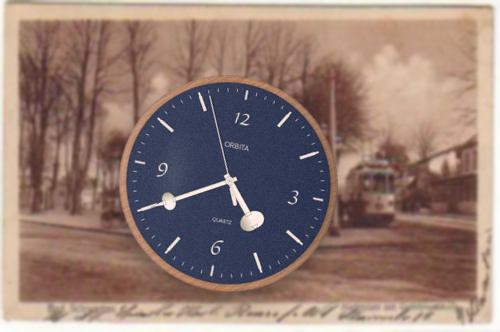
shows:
4,39,56
